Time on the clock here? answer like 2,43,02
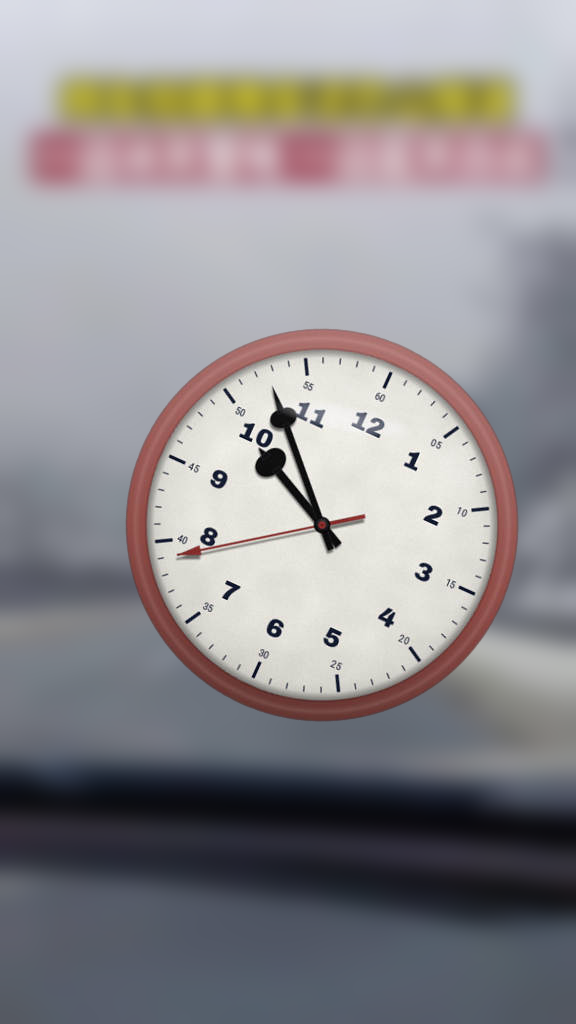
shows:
9,52,39
